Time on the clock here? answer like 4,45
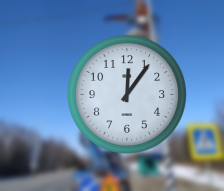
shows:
12,06
